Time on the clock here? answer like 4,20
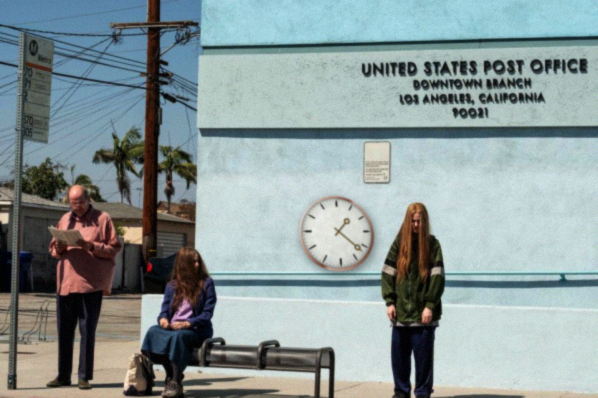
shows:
1,22
